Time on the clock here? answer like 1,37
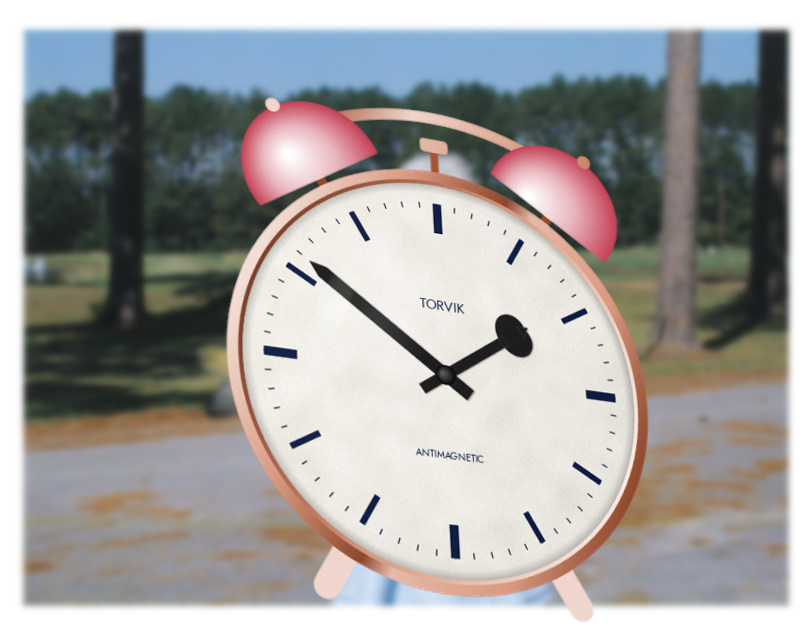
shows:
1,51
